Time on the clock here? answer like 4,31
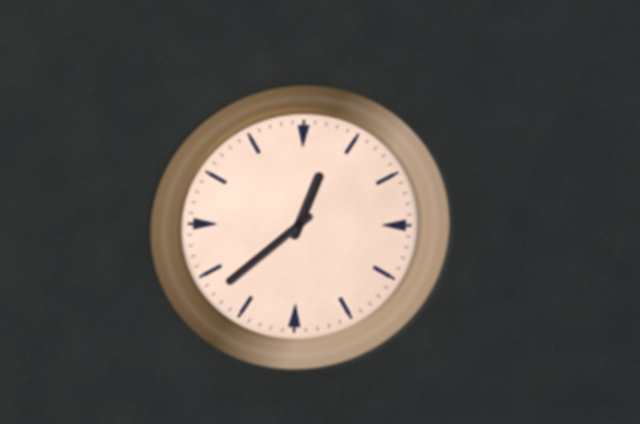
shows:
12,38
